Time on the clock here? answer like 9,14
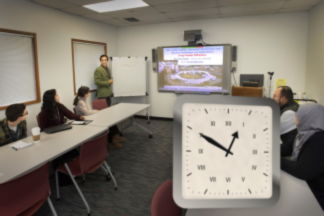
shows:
12,50
